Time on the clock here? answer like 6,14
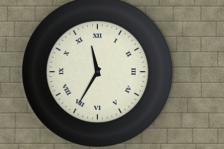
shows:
11,35
